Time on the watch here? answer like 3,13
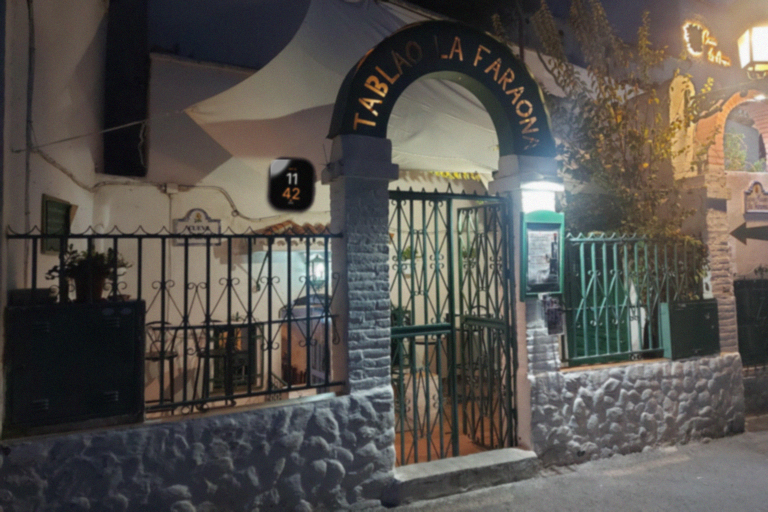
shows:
11,42
